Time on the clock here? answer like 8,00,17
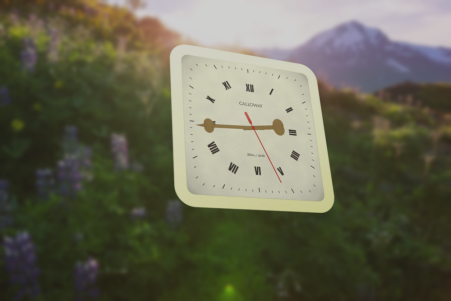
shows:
2,44,26
